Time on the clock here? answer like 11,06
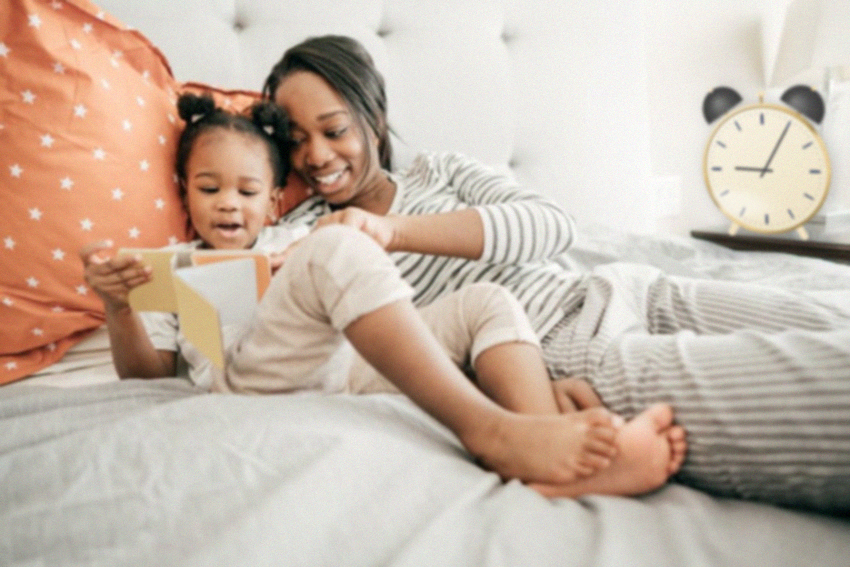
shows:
9,05
